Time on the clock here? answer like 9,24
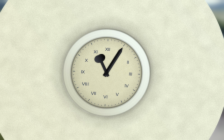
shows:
11,05
